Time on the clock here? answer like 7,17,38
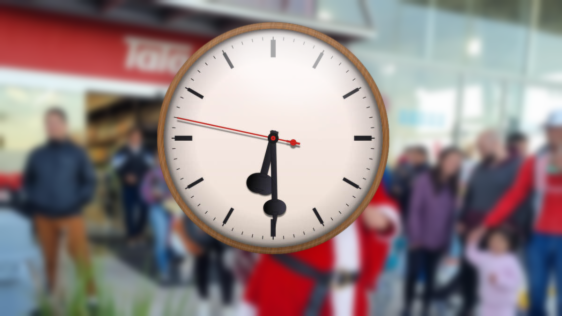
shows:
6,29,47
